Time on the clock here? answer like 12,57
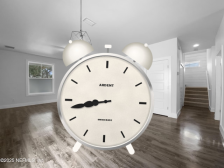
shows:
8,43
